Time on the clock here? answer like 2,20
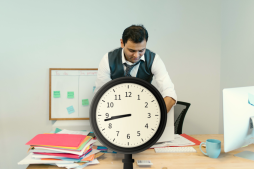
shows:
8,43
